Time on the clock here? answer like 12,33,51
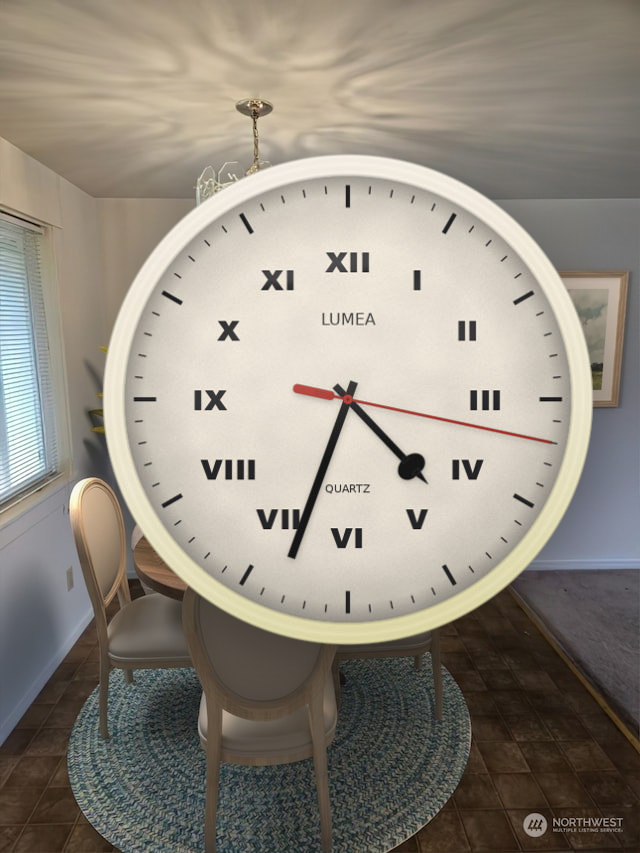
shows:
4,33,17
